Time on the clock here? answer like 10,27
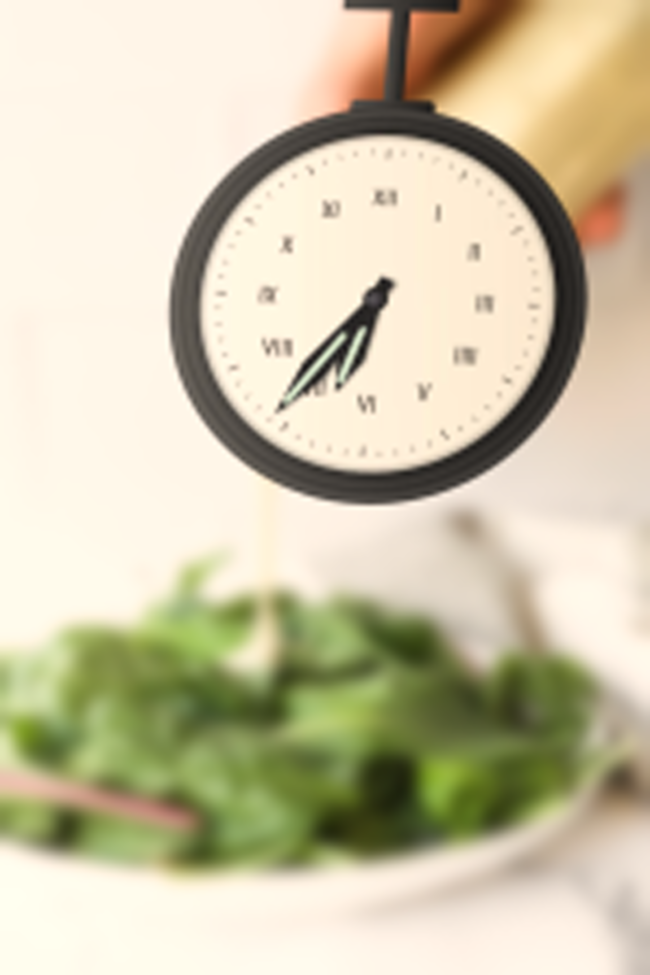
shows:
6,36
